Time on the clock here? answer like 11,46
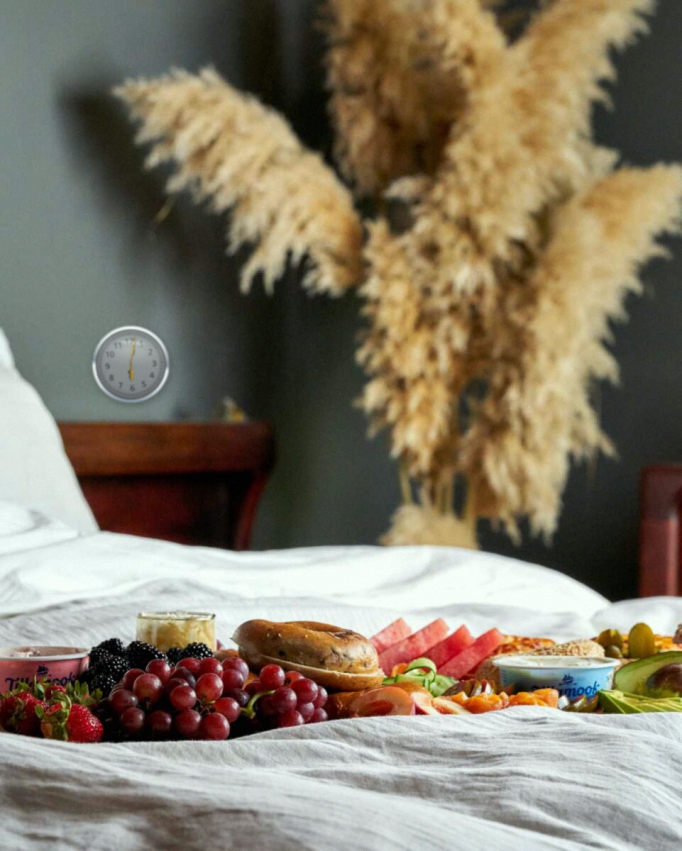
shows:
6,02
